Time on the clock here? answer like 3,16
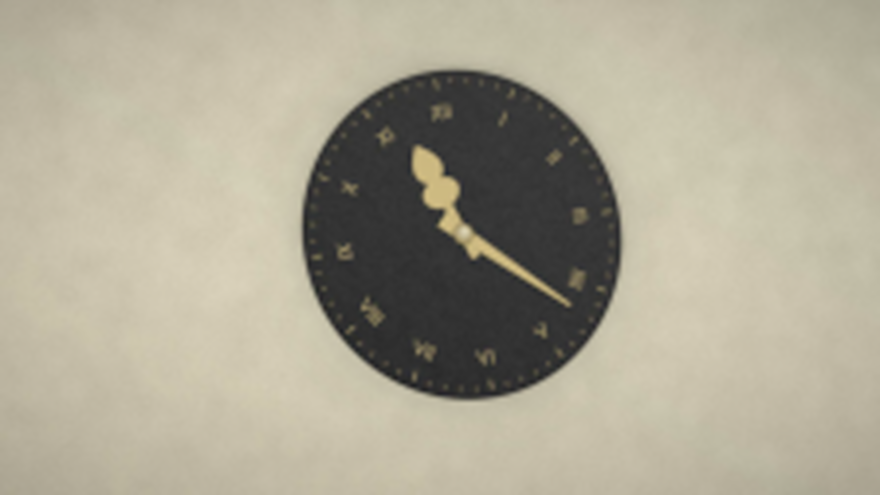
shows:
11,22
